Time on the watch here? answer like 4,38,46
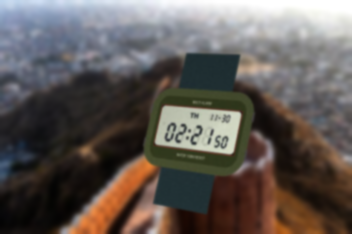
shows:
2,21,50
